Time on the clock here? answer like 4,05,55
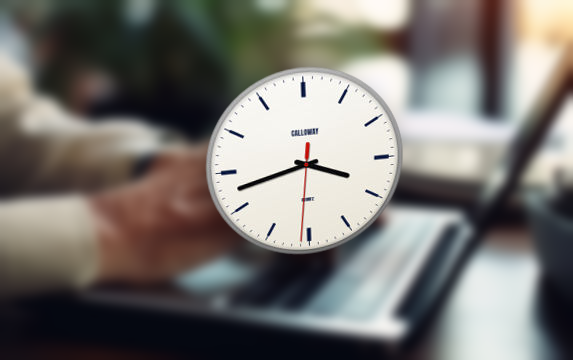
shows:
3,42,31
